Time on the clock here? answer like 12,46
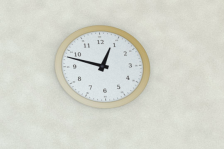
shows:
12,48
